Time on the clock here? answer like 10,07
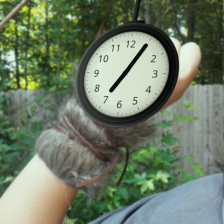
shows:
7,05
